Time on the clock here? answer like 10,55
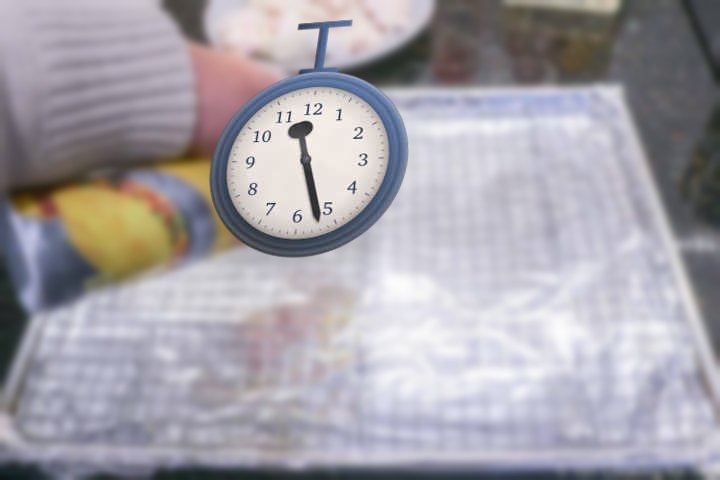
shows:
11,27
